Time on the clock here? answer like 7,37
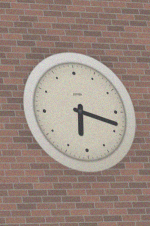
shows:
6,18
